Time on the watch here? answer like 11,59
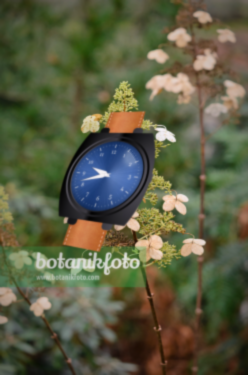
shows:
9,42
